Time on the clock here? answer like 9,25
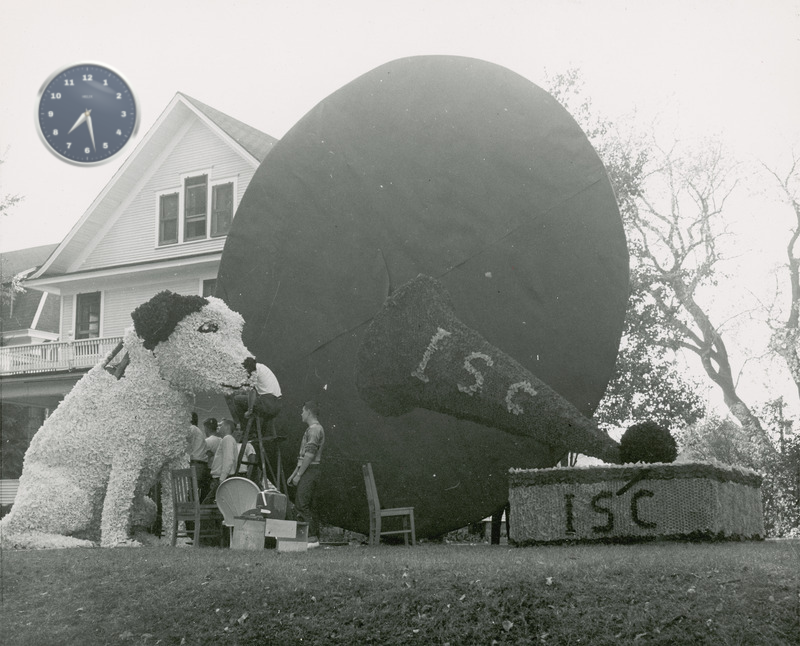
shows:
7,28
